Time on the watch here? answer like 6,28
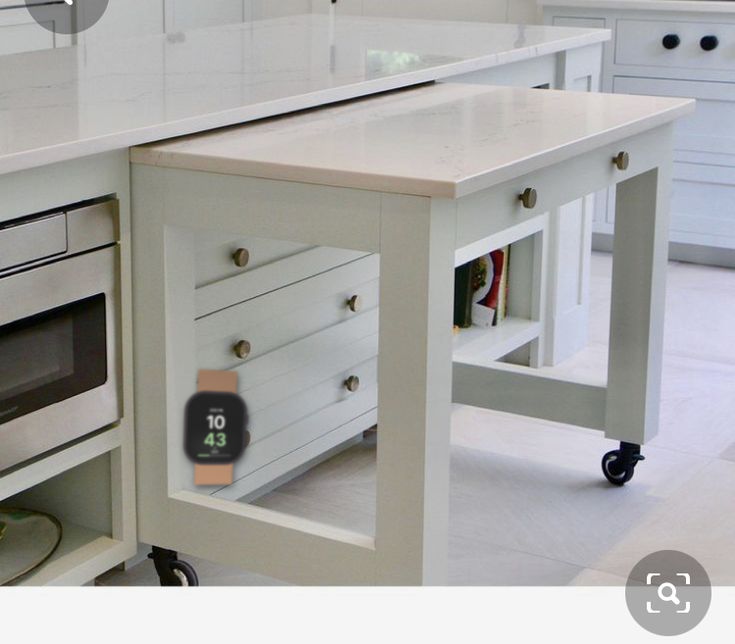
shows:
10,43
